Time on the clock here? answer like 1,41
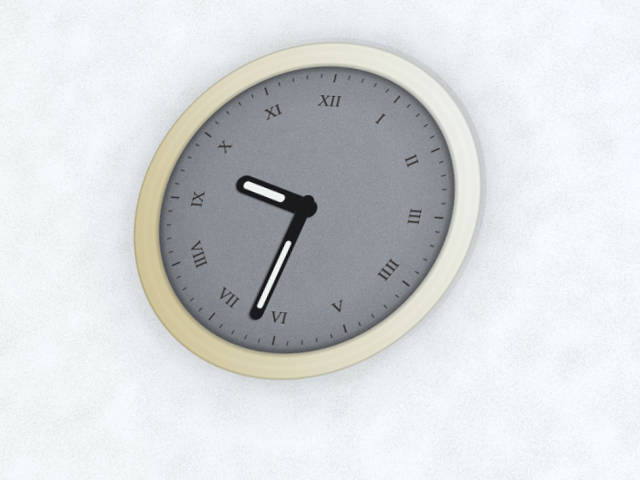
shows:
9,32
